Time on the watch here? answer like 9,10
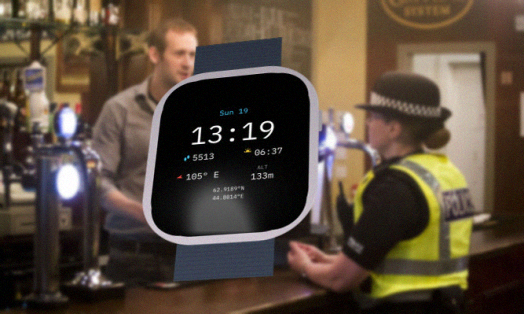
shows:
13,19
